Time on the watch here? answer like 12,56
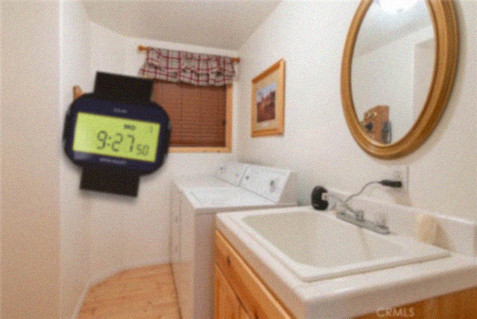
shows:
9,27
